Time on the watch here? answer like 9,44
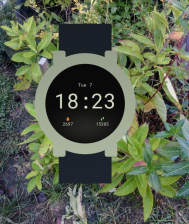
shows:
18,23
